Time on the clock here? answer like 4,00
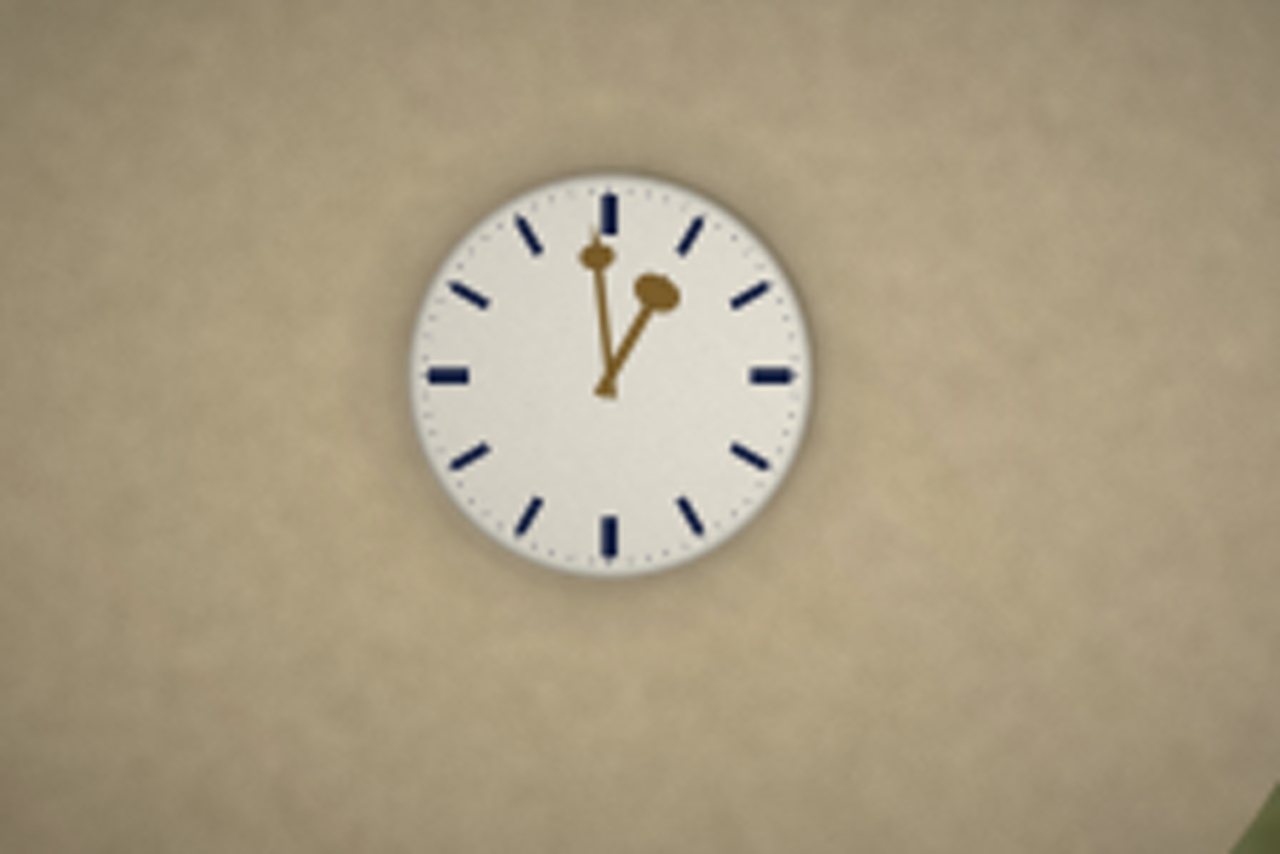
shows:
12,59
